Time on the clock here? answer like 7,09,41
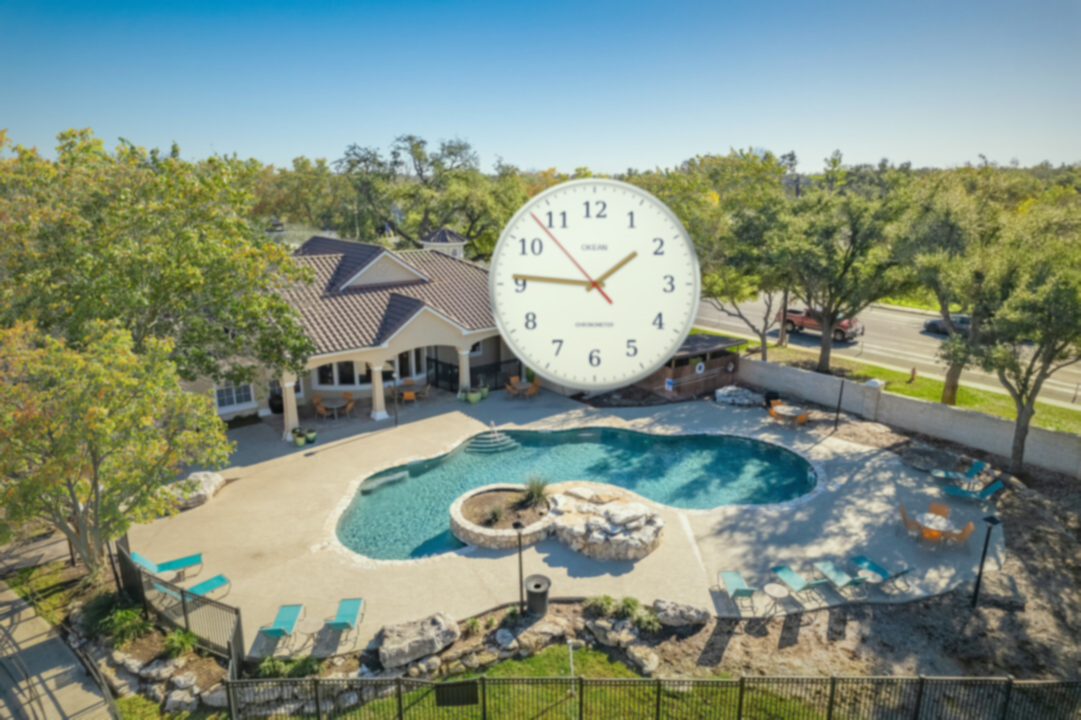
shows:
1,45,53
